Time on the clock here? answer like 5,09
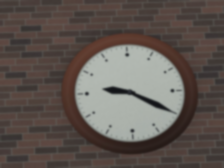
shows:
9,20
